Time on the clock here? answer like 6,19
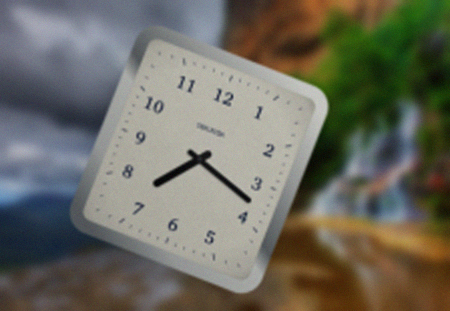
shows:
7,18
